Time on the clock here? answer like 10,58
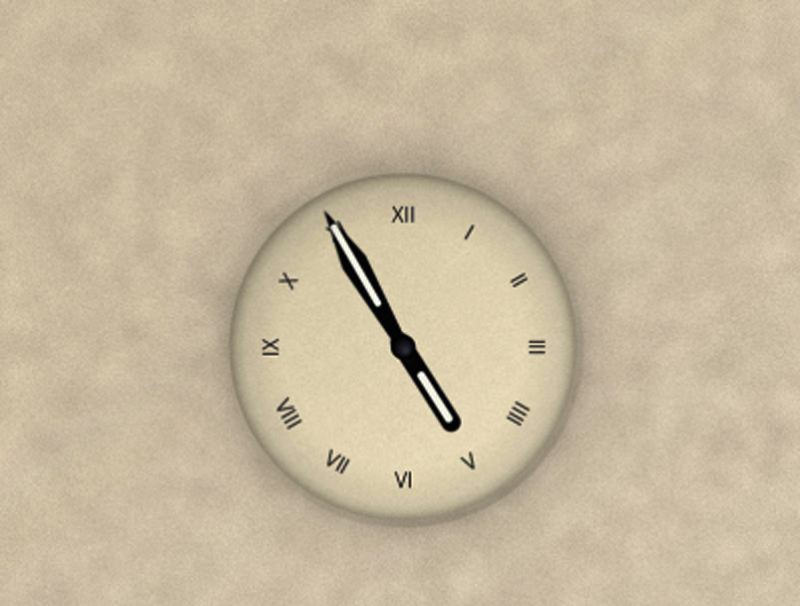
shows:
4,55
